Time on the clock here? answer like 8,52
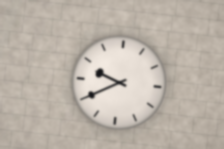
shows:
9,40
